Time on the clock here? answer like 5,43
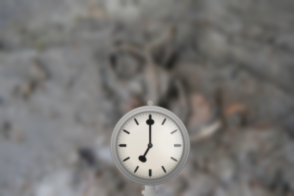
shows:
7,00
